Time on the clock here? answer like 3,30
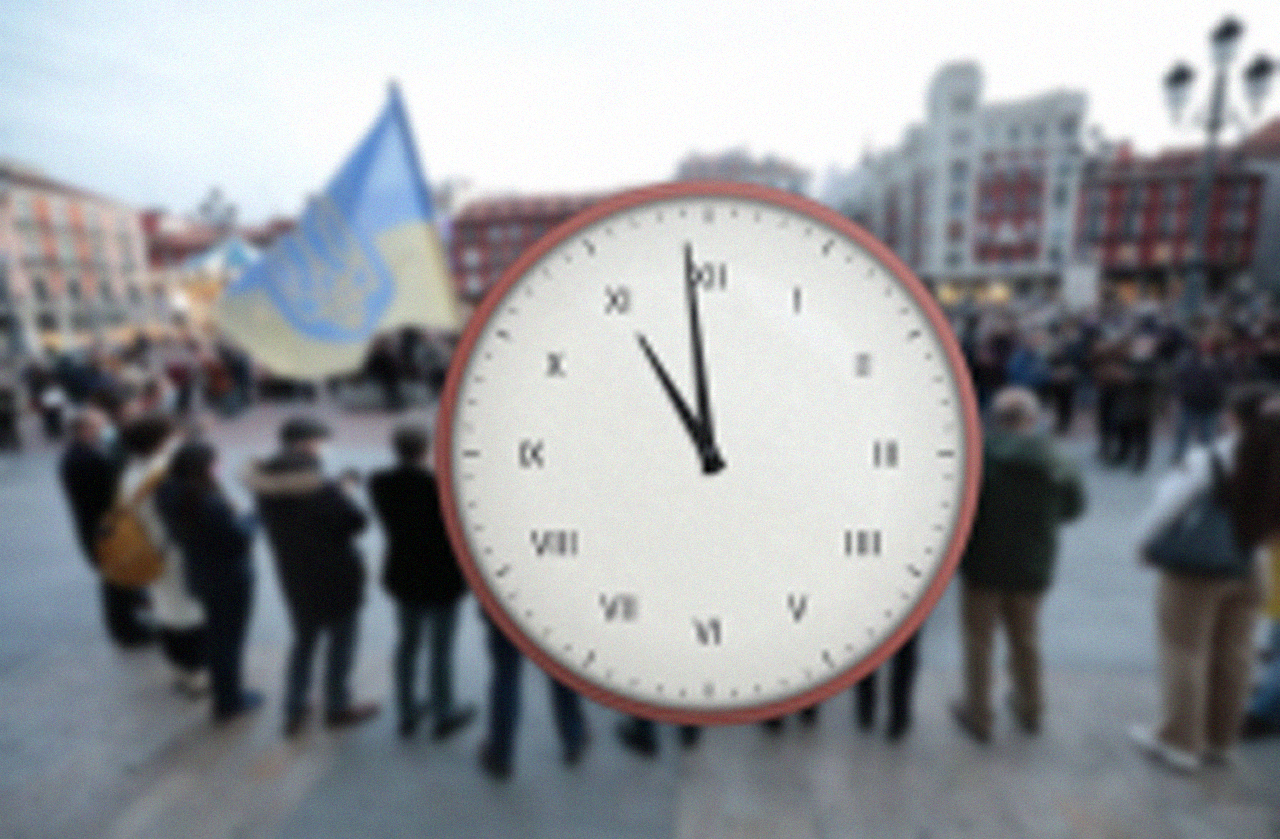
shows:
10,59
